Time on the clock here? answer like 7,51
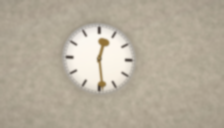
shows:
12,29
